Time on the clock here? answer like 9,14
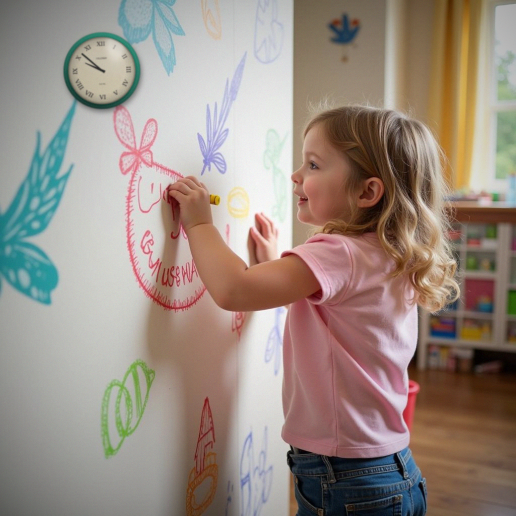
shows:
9,52
